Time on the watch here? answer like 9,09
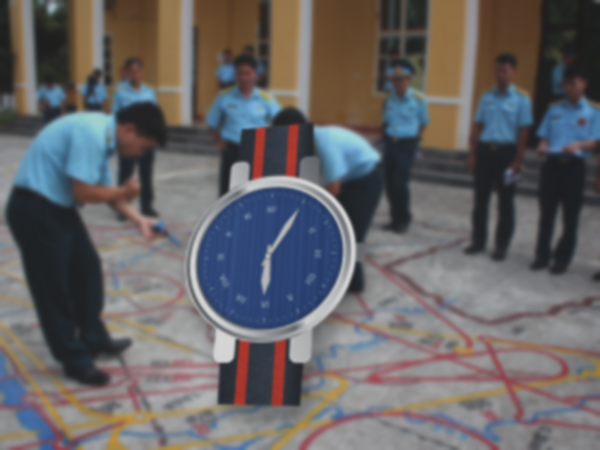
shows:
6,05
